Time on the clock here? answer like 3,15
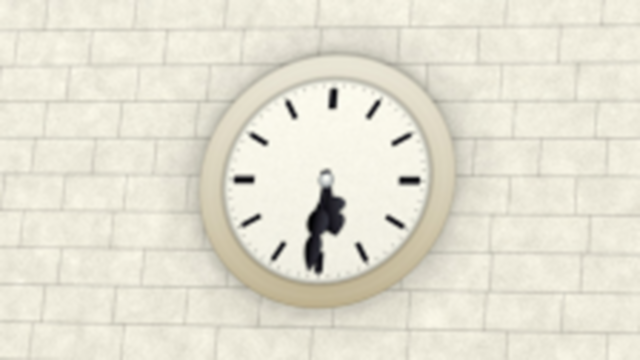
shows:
5,31
